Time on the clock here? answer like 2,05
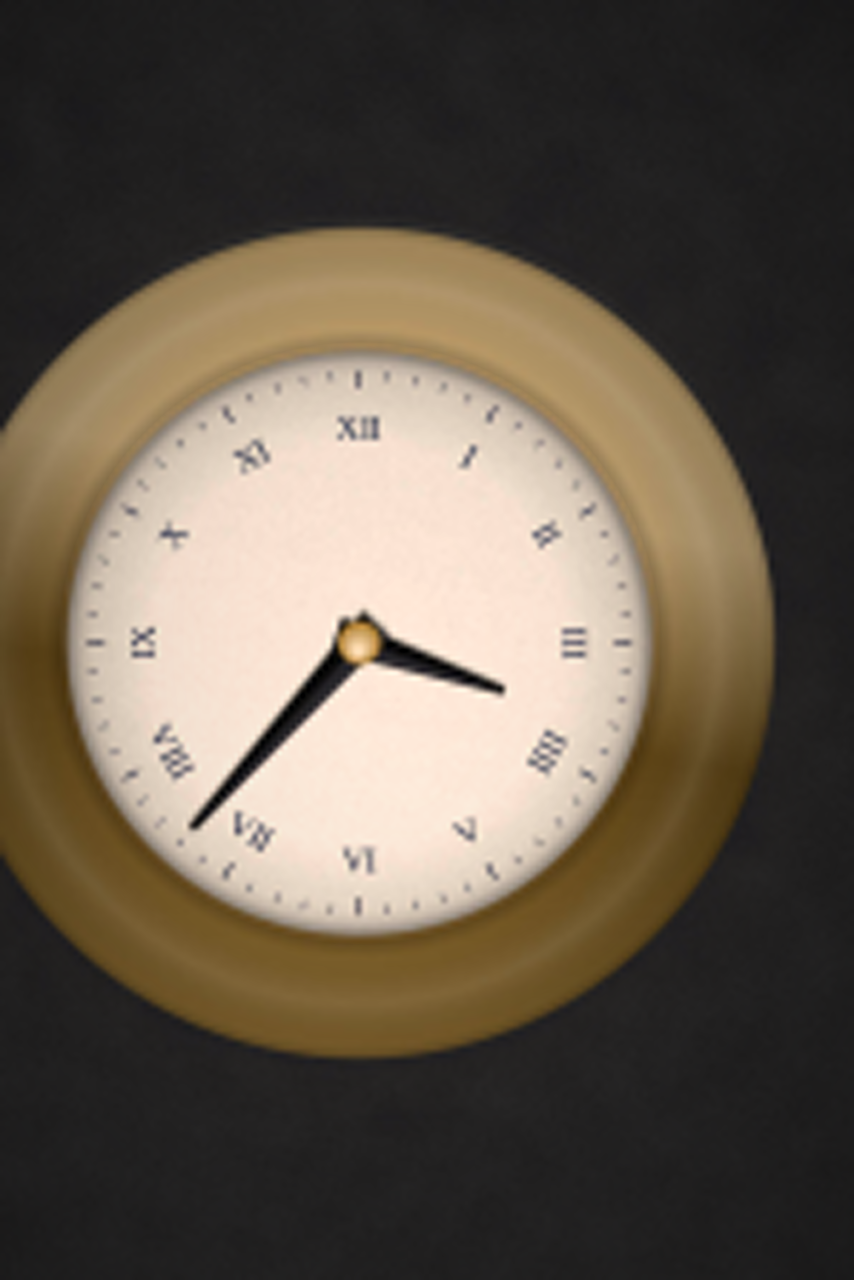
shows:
3,37
